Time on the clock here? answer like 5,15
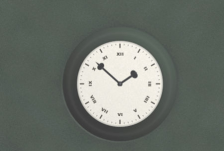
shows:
1,52
